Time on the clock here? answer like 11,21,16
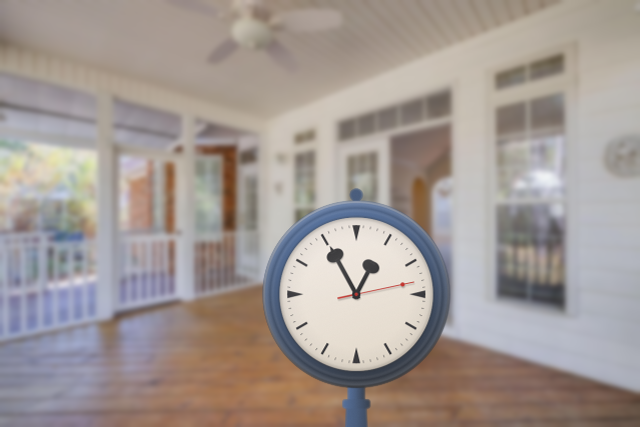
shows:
12,55,13
